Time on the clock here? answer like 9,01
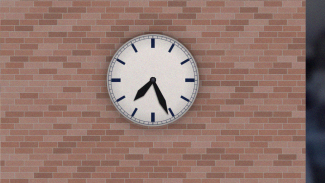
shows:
7,26
